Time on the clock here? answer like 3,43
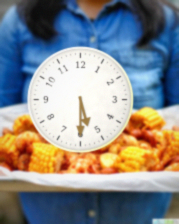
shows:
5,30
